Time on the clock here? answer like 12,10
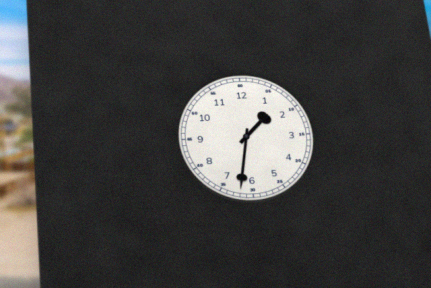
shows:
1,32
